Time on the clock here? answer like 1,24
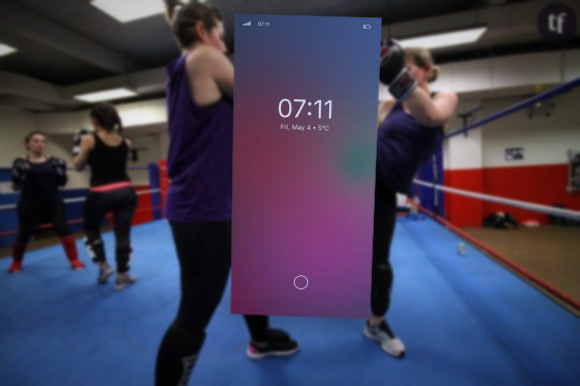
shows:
7,11
